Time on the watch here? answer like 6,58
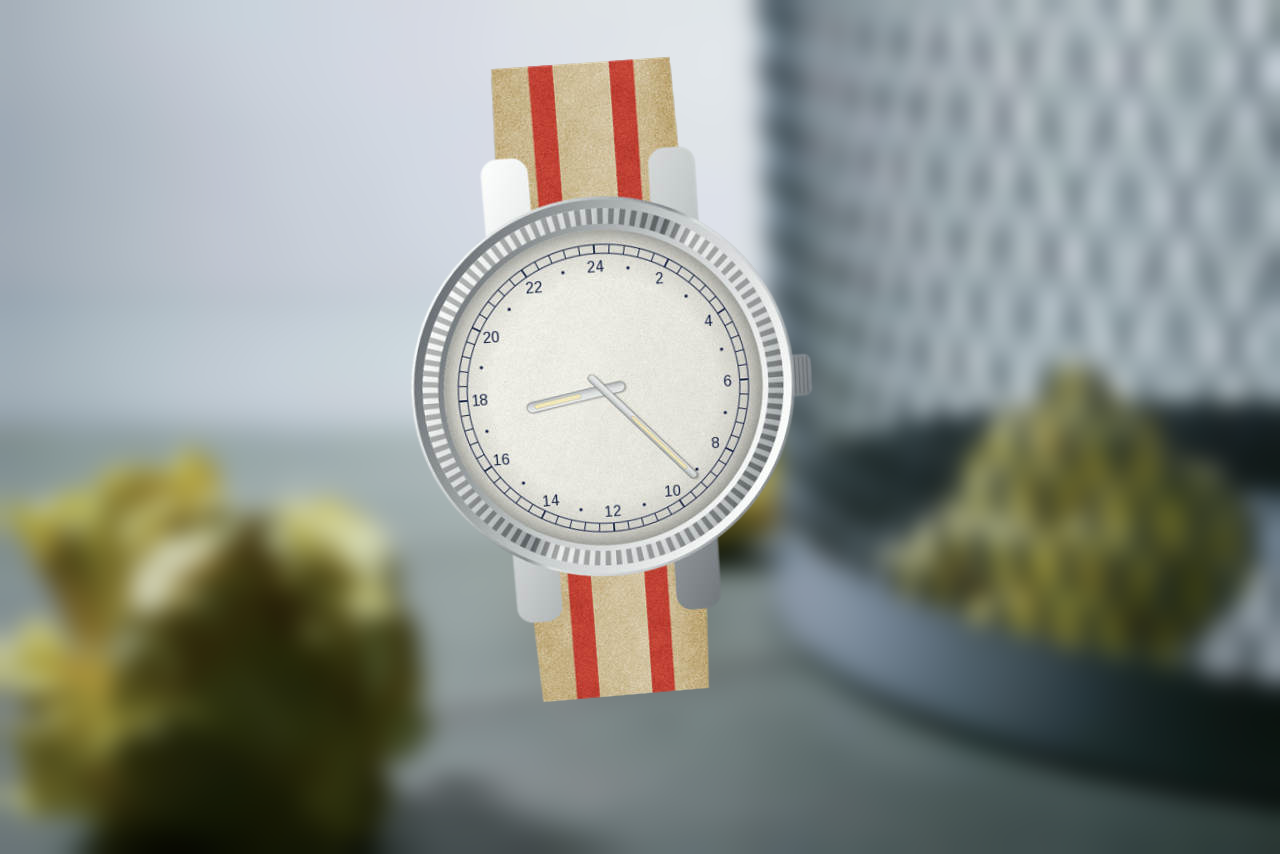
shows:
17,23
